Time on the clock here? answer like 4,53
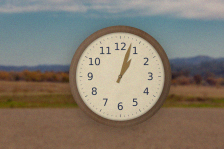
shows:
1,03
